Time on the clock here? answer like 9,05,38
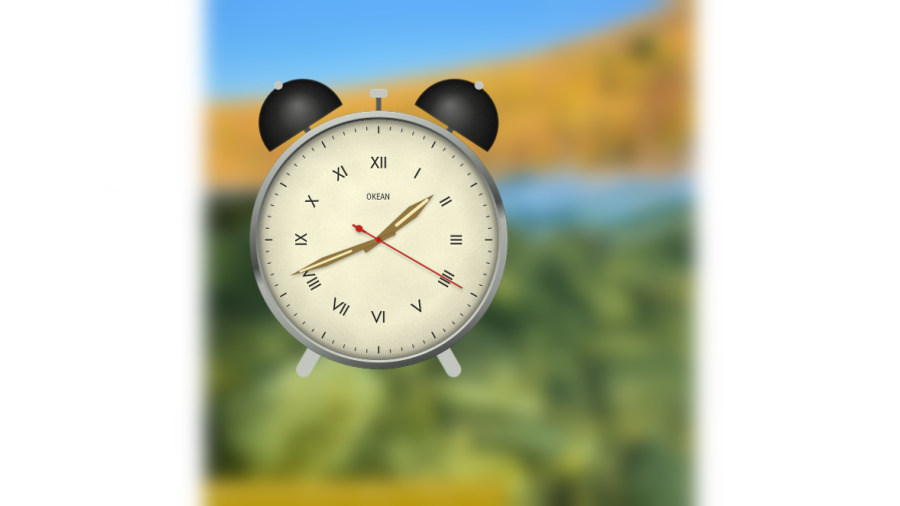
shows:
1,41,20
